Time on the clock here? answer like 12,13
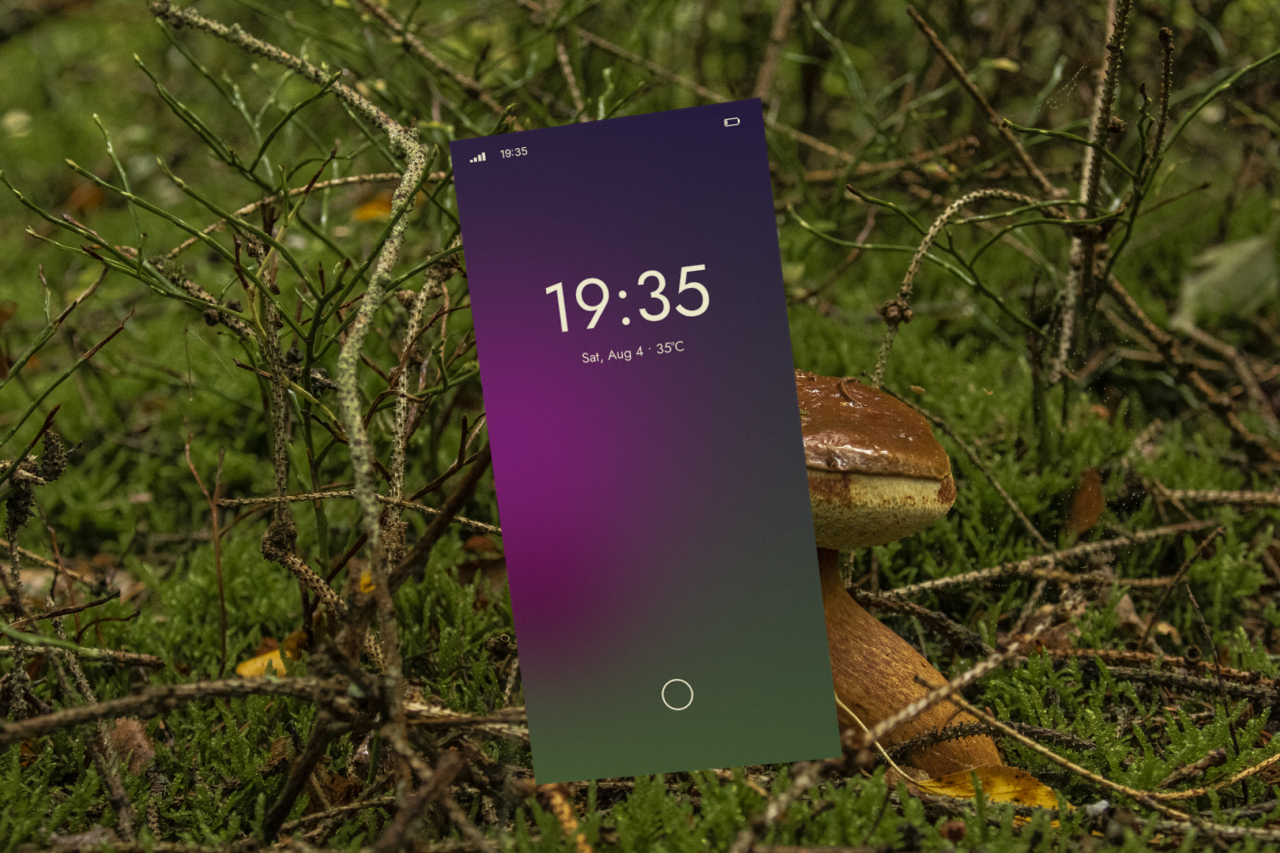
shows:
19,35
